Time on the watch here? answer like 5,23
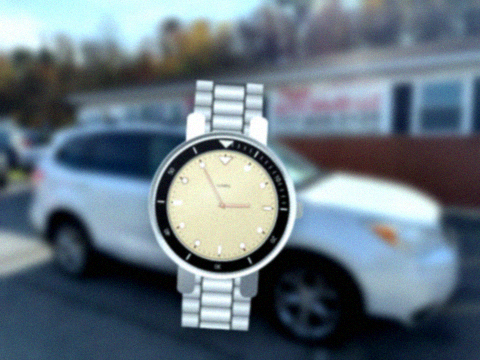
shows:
2,55
